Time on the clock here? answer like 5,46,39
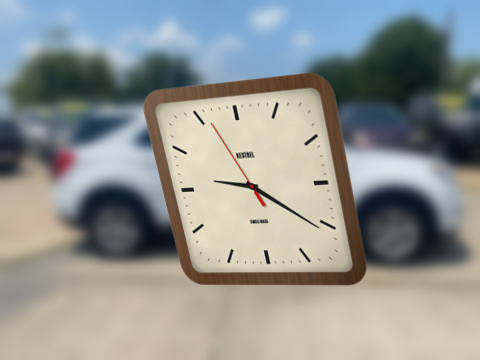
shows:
9,20,56
